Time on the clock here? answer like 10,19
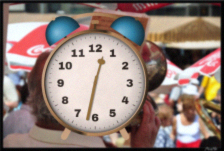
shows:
12,32
